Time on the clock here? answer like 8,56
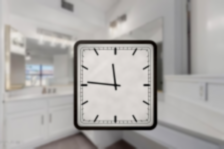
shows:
11,46
